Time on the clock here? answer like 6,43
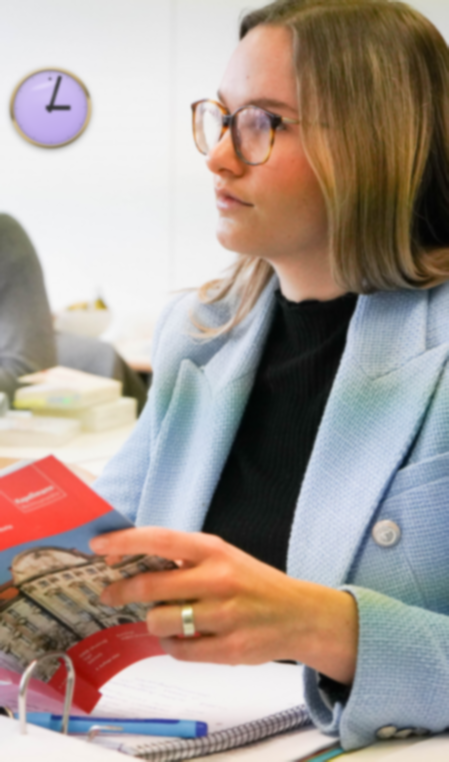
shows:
3,03
